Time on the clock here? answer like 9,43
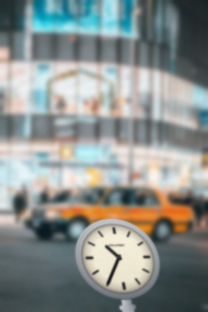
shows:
10,35
